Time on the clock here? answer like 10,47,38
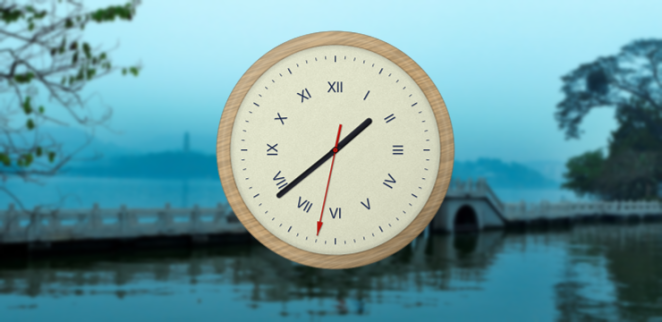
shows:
1,38,32
